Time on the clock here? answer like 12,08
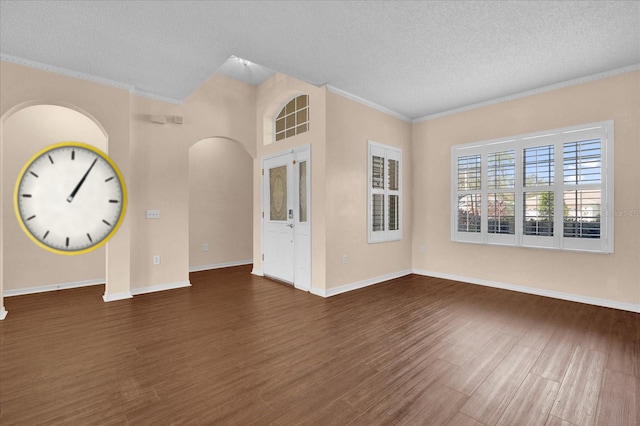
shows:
1,05
